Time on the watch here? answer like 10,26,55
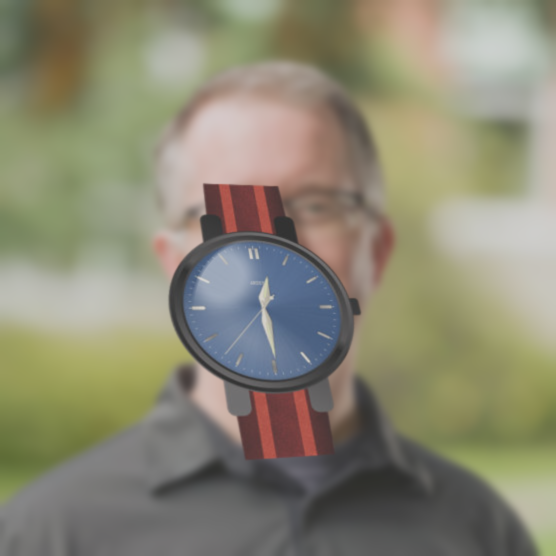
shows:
12,29,37
